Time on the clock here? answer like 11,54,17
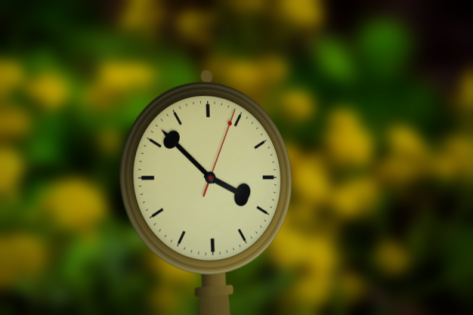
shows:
3,52,04
